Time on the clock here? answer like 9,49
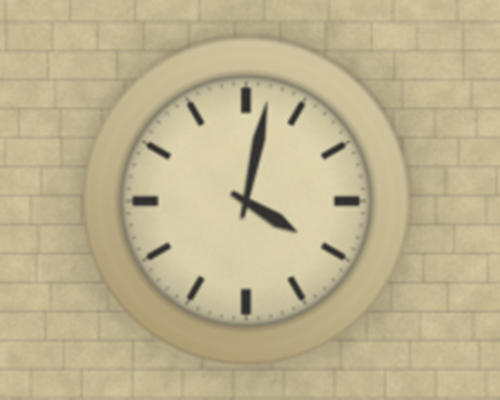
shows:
4,02
